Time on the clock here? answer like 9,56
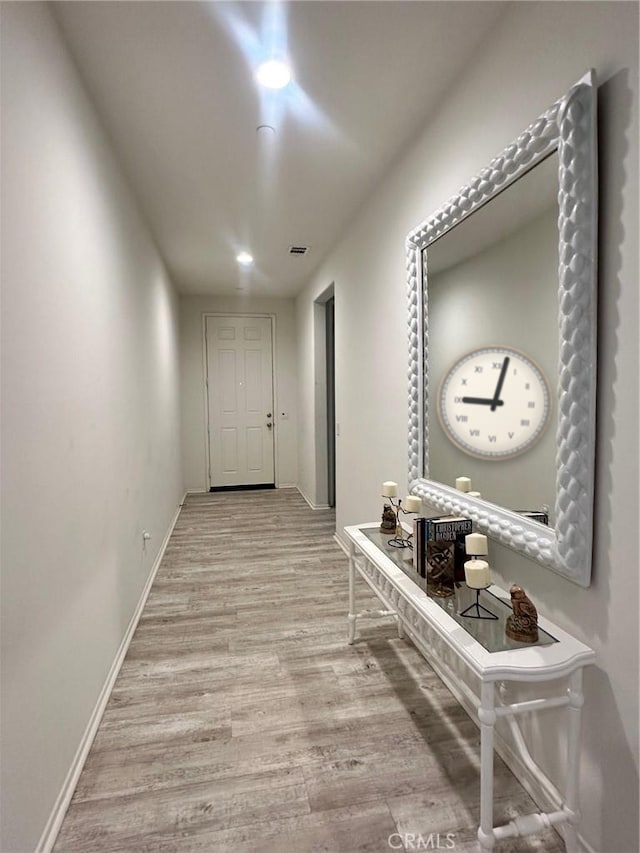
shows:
9,02
